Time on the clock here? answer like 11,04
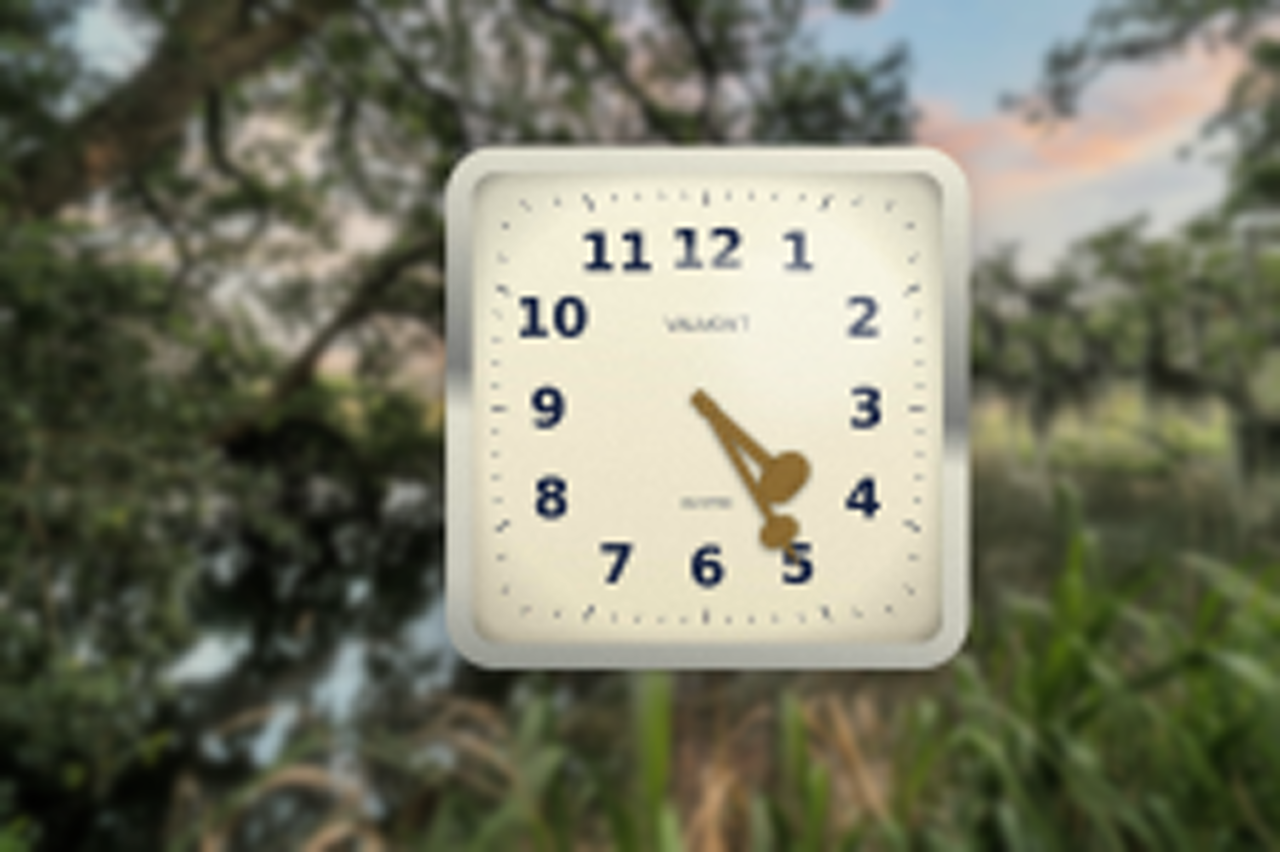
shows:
4,25
